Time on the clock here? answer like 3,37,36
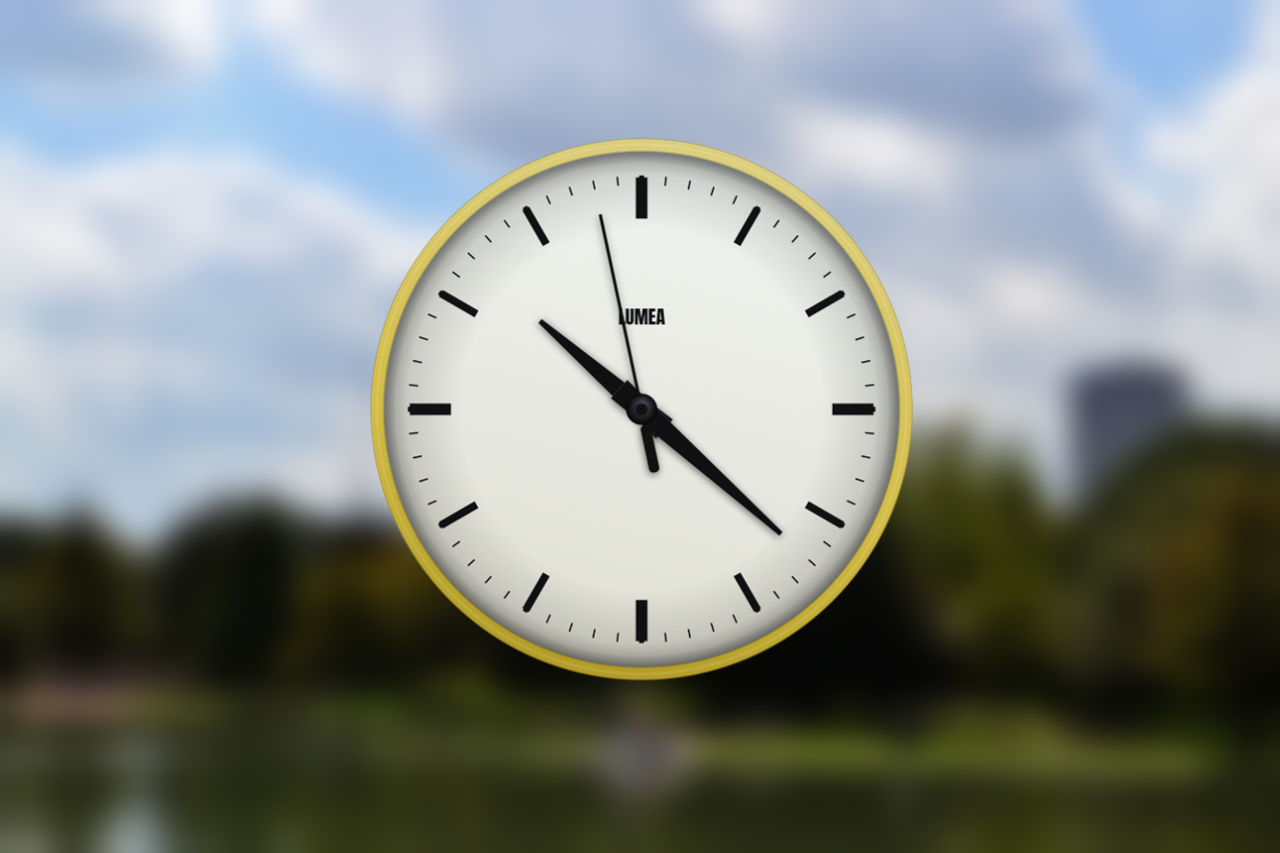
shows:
10,21,58
